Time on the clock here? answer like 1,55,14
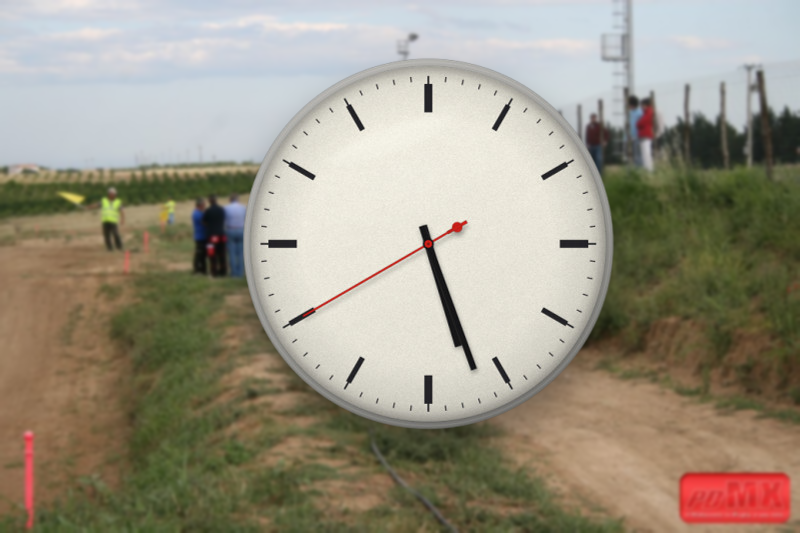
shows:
5,26,40
